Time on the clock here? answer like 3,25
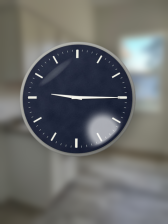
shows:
9,15
